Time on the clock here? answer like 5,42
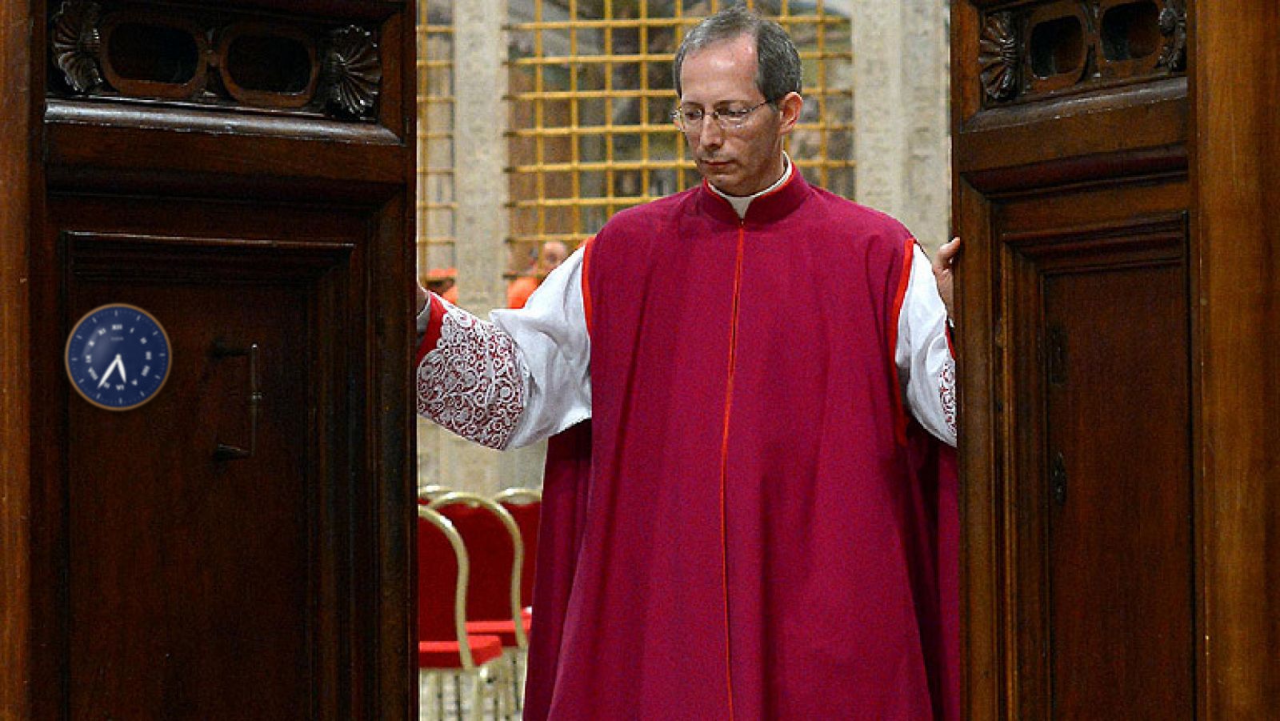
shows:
5,36
